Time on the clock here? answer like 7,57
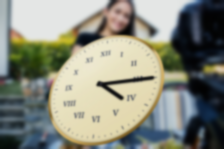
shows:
4,15
